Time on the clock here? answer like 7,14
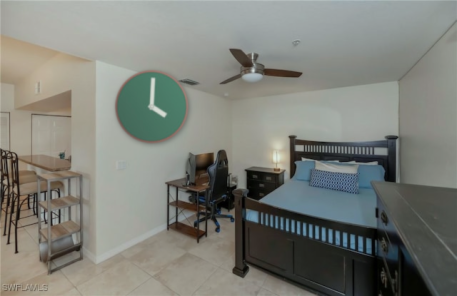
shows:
4,00
